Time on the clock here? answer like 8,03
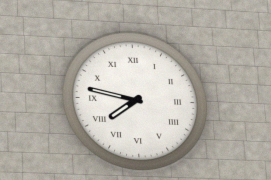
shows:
7,47
